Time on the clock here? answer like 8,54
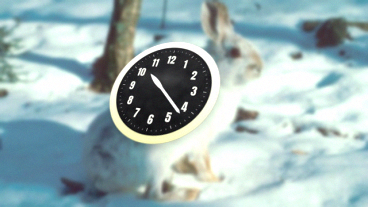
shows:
10,22
